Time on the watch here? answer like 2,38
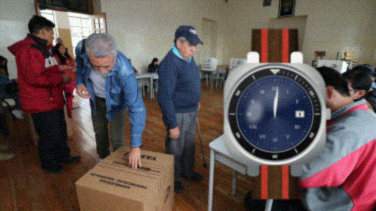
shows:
12,01
